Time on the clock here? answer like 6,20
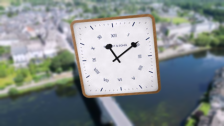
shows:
11,09
